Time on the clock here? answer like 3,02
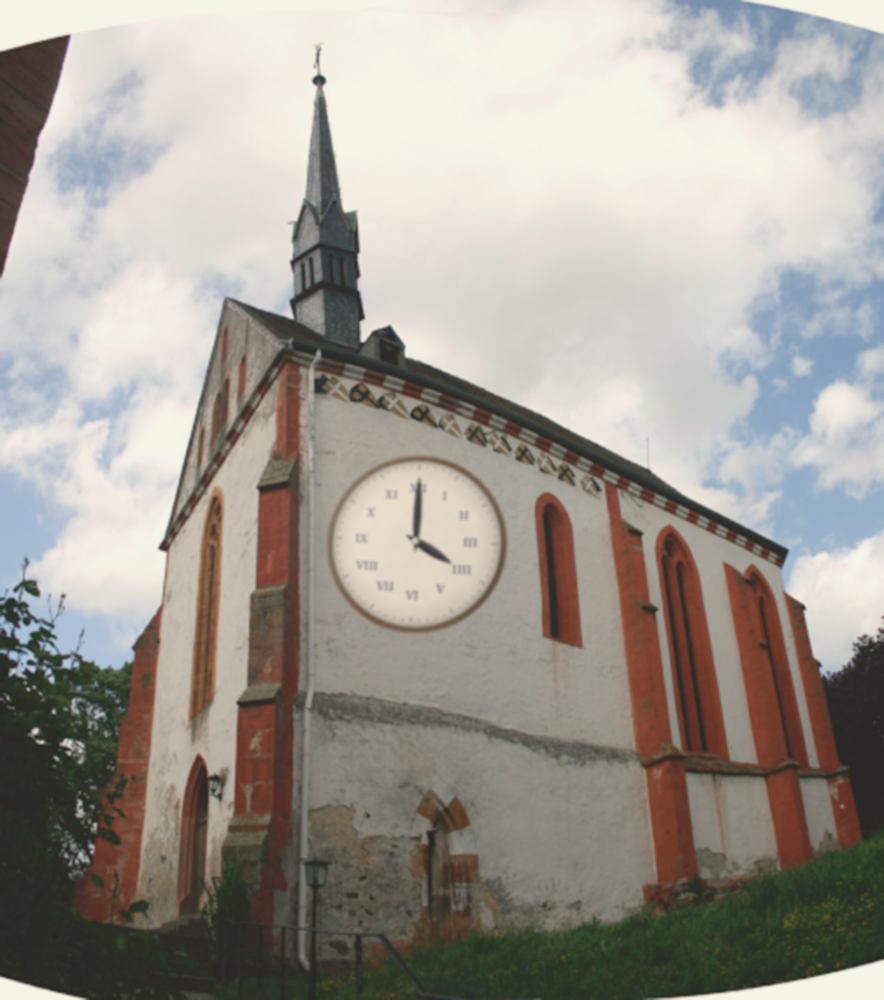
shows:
4,00
